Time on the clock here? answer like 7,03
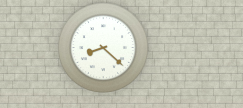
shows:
8,22
